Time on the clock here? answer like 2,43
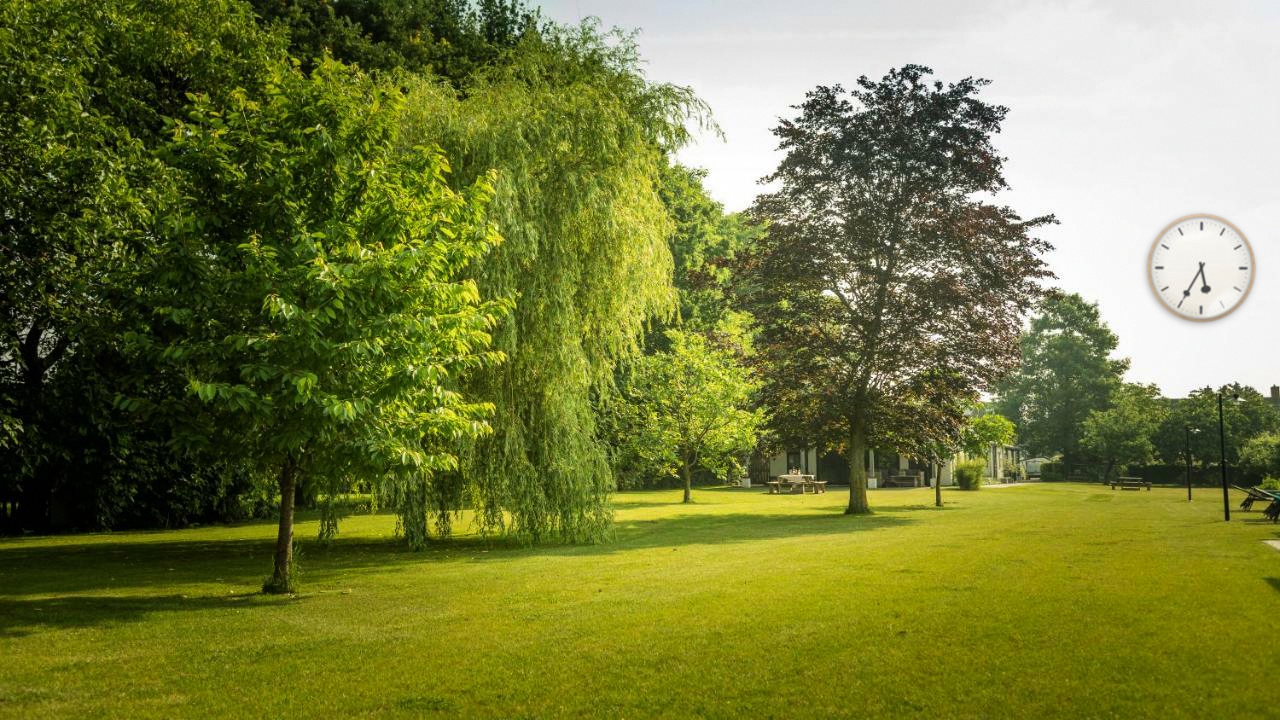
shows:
5,35
